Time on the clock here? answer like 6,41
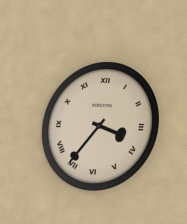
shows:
3,36
